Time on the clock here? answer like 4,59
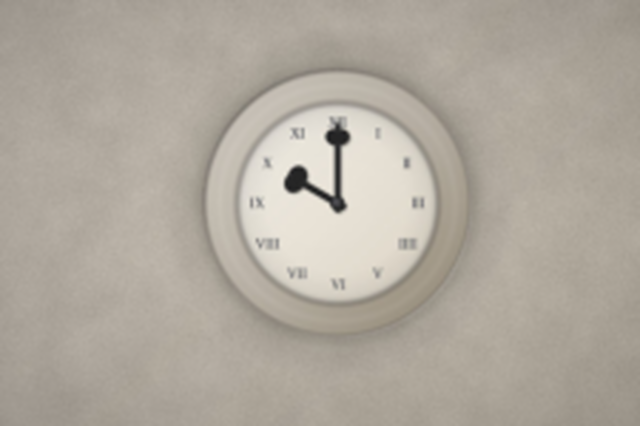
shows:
10,00
